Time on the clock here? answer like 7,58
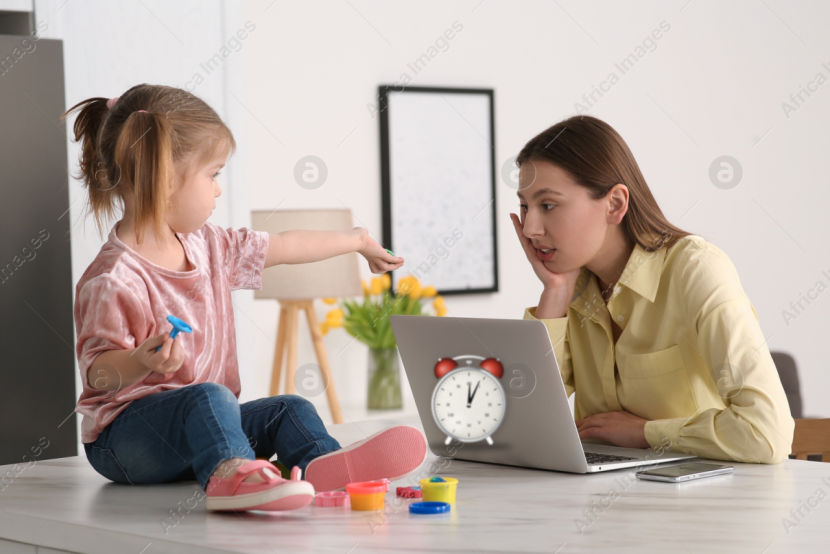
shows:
12,04
